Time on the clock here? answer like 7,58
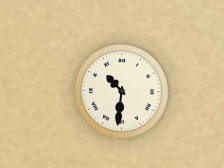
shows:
10,31
